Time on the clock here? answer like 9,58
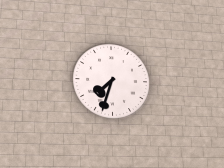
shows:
7,33
